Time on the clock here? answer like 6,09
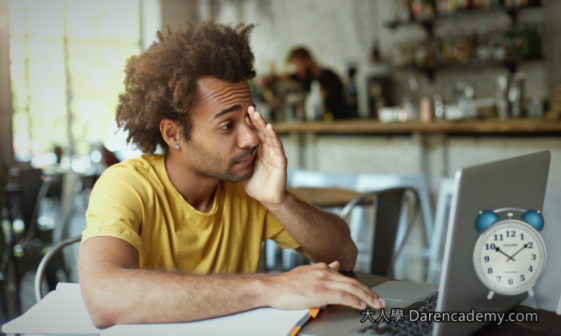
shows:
10,09
